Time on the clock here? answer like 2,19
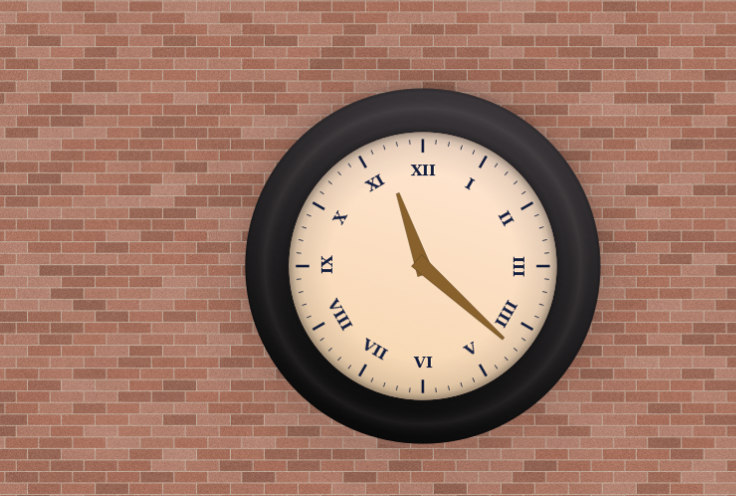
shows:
11,22
